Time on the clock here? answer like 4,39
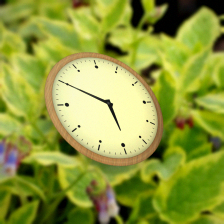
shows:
5,50
